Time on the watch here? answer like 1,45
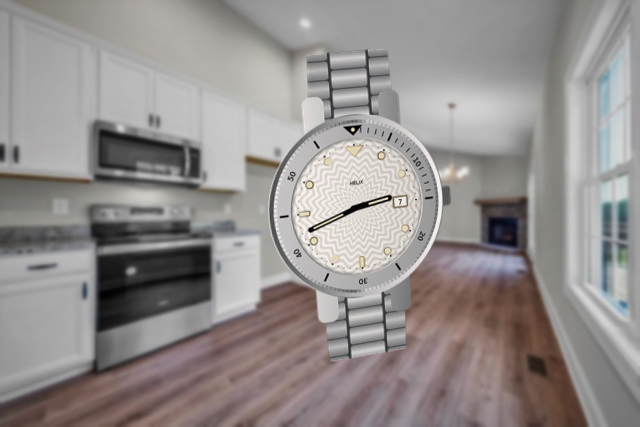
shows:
2,42
